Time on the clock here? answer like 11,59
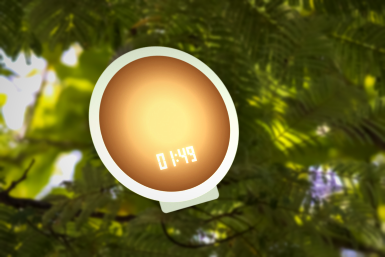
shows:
1,49
